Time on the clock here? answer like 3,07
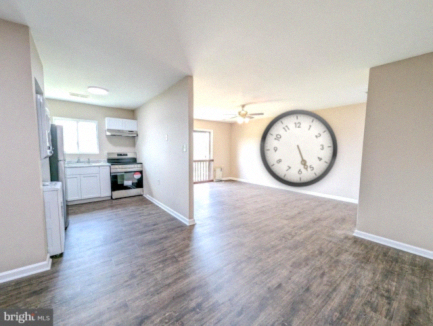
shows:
5,27
